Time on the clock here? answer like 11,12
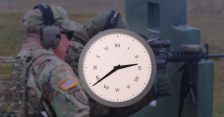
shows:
2,39
